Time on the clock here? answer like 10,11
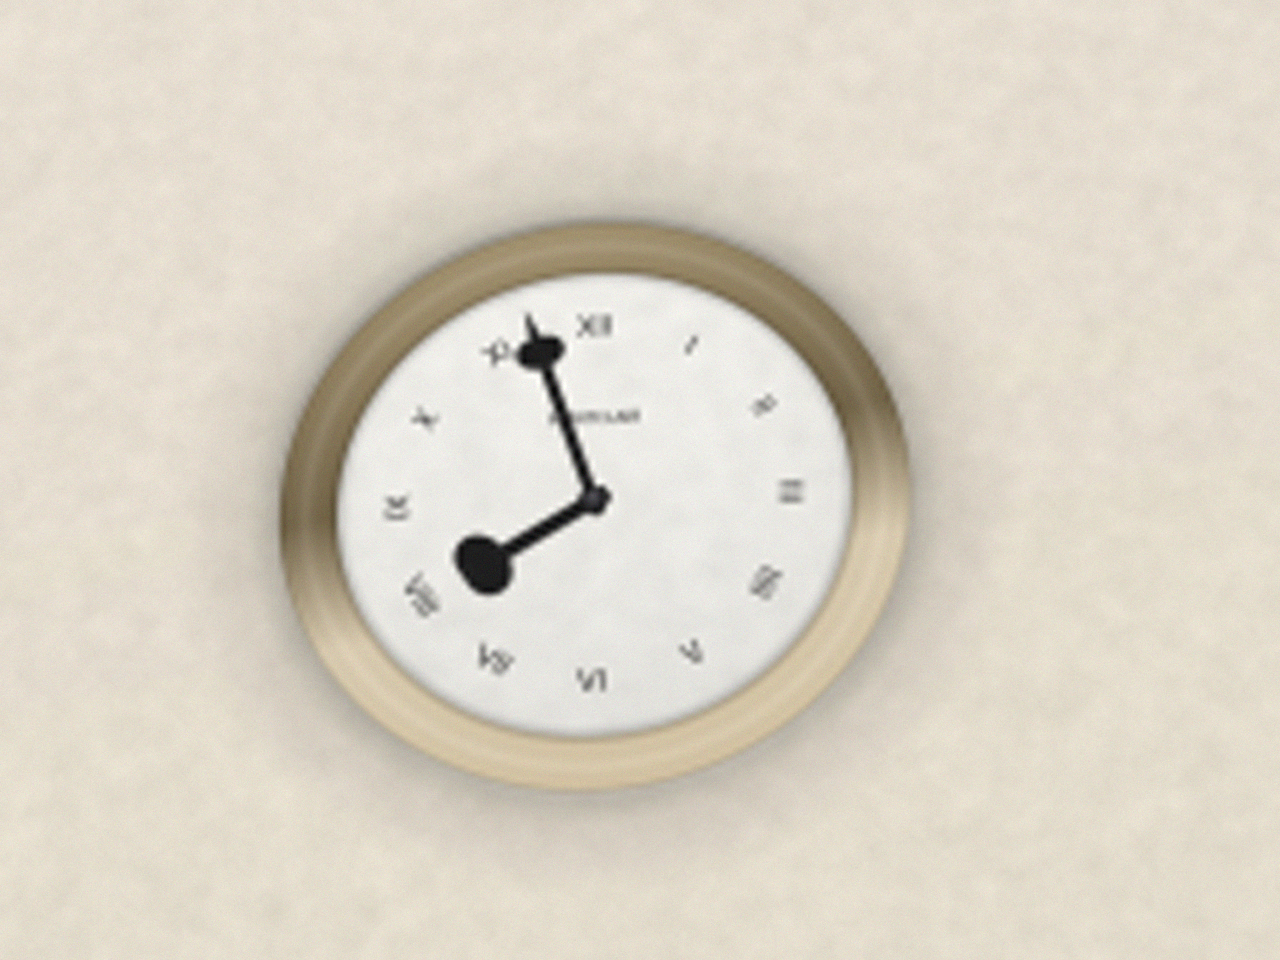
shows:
7,57
